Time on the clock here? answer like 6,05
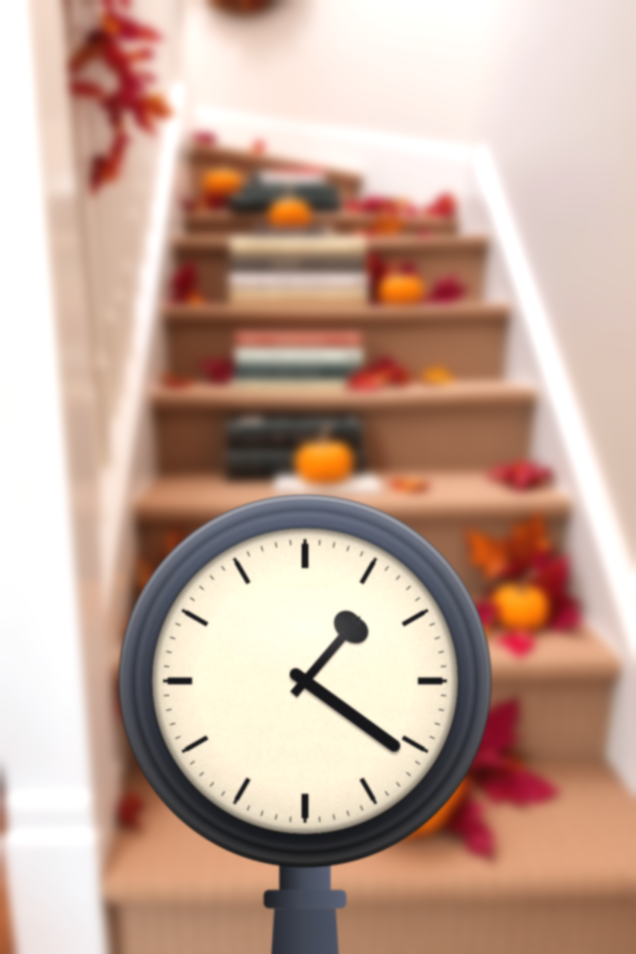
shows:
1,21
